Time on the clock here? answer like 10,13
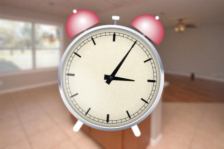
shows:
3,05
